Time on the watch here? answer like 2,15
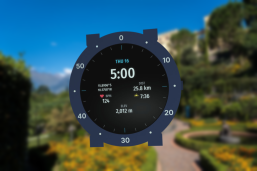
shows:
5,00
